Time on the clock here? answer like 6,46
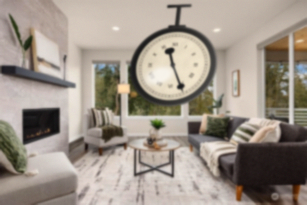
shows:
11,26
